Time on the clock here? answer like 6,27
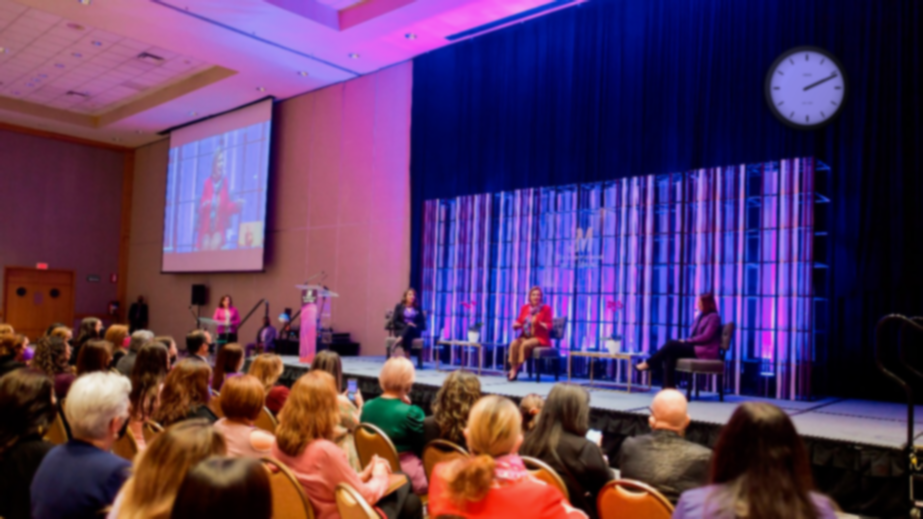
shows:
2,11
